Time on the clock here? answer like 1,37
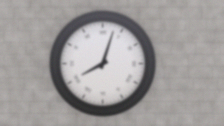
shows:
8,03
